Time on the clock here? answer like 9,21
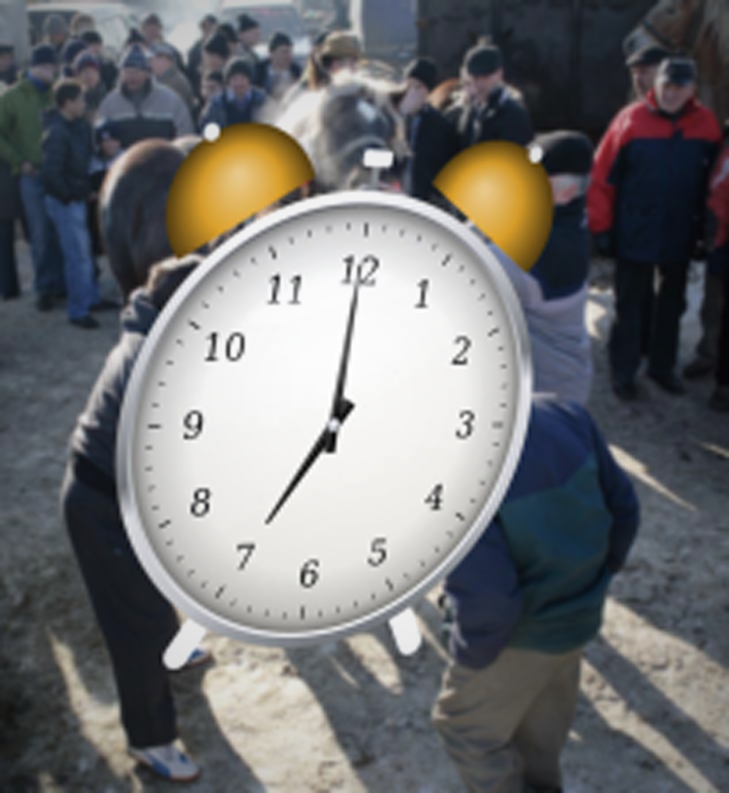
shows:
7,00
